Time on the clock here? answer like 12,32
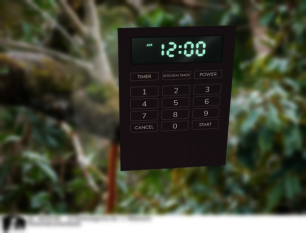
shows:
12,00
